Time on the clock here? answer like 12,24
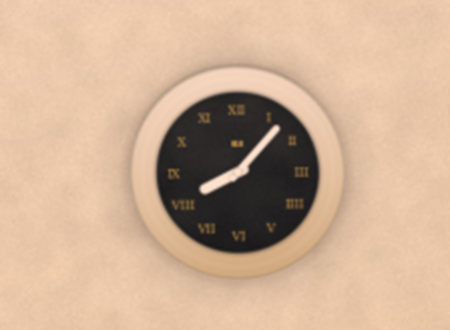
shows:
8,07
